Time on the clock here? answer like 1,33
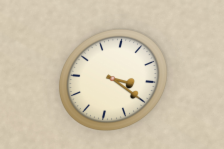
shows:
3,20
